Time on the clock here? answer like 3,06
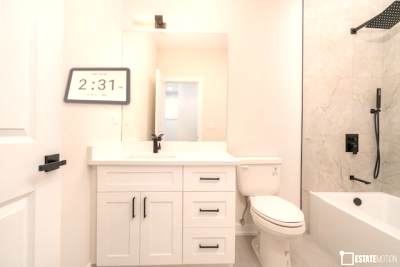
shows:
2,31
